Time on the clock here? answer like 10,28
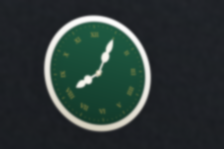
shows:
8,05
